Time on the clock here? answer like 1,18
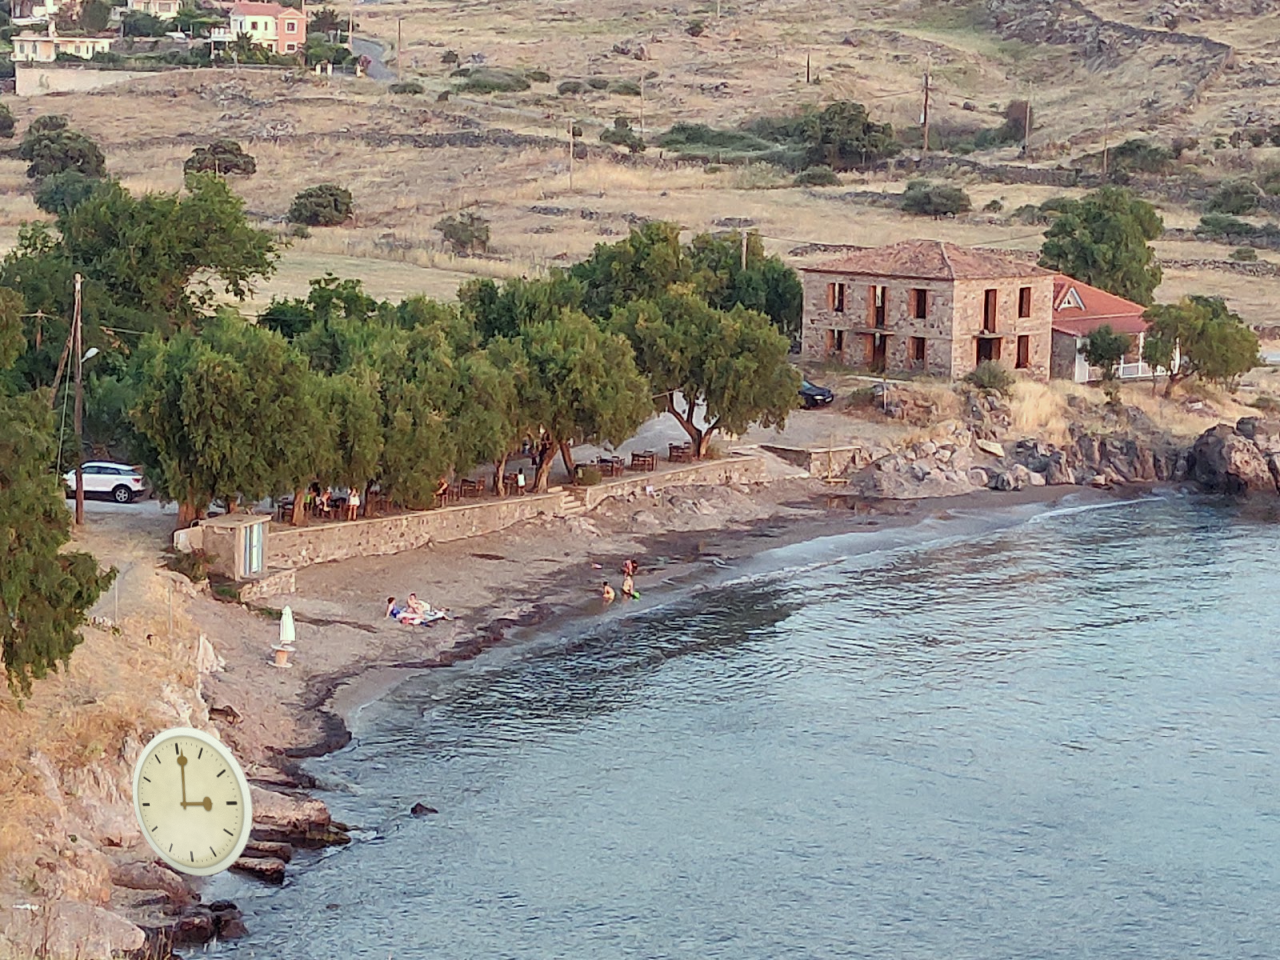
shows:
3,01
